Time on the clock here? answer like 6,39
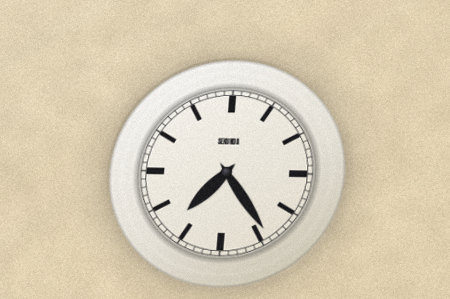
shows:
7,24
